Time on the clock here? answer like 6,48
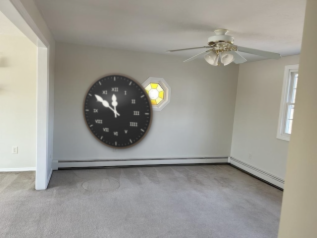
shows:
11,51
